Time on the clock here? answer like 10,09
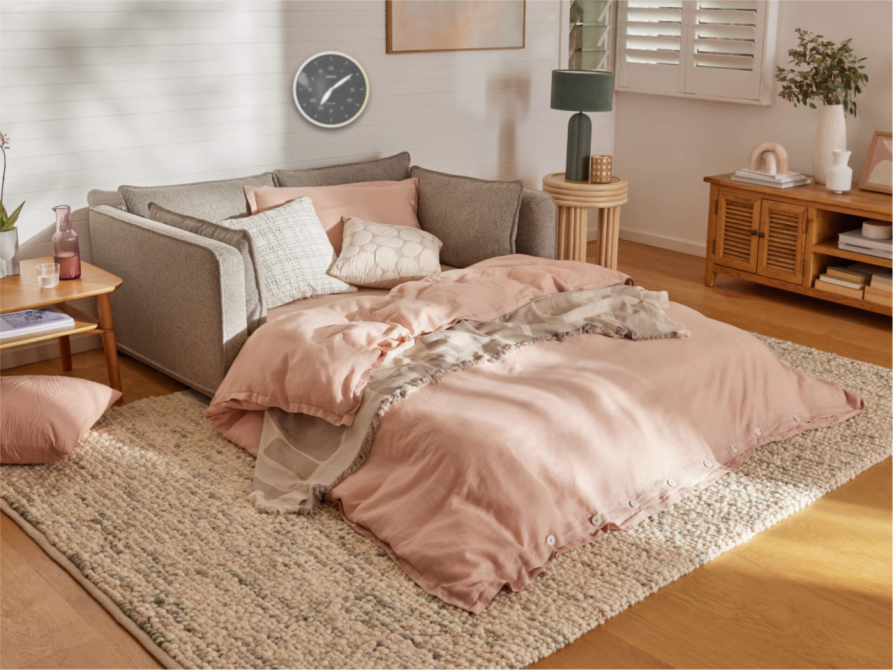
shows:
7,09
